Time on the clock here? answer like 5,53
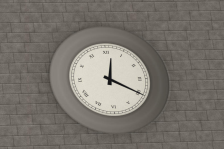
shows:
12,20
